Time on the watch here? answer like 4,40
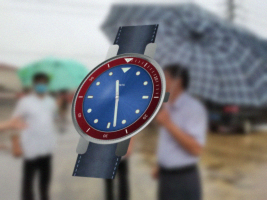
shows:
11,28
